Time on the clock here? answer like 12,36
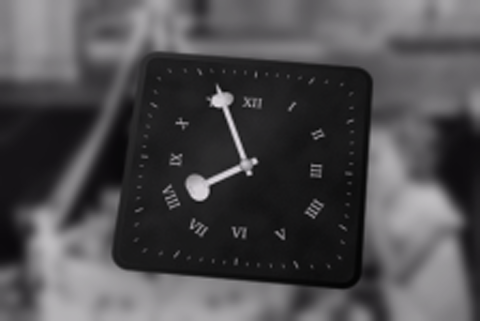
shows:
7,56
